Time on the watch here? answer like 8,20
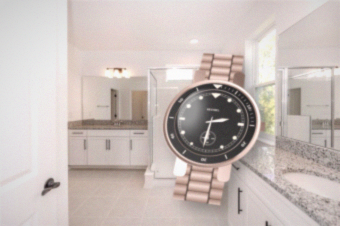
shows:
2,31
